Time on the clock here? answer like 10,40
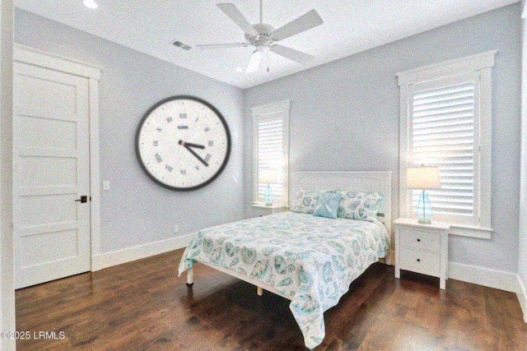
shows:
3,22
